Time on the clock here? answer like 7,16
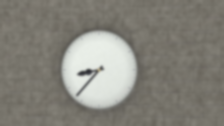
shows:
8,37
